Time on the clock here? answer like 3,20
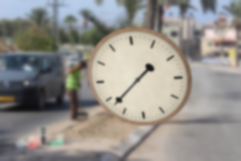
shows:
1,38
